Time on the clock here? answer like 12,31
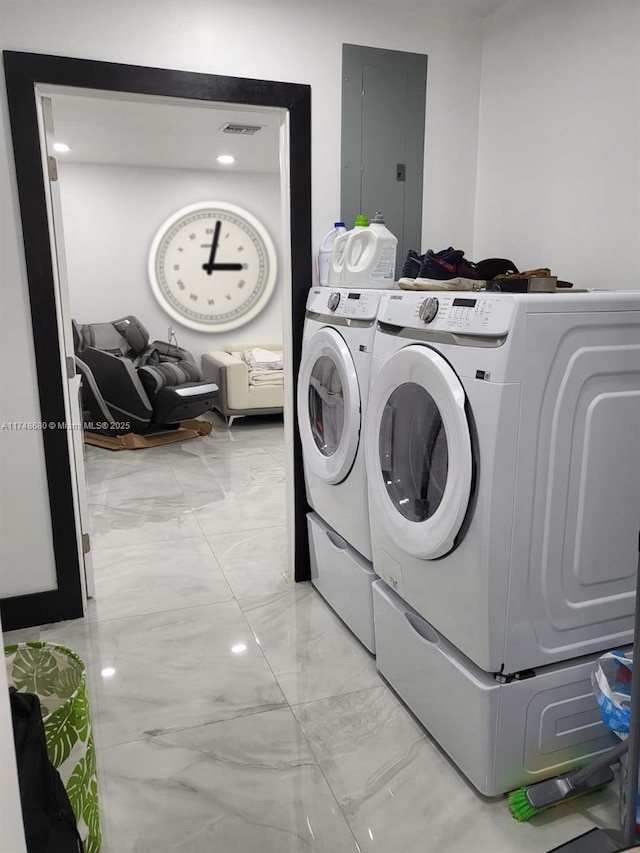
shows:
3,02
